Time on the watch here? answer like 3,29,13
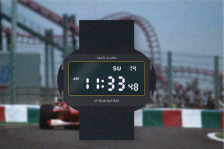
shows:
11,33,48
